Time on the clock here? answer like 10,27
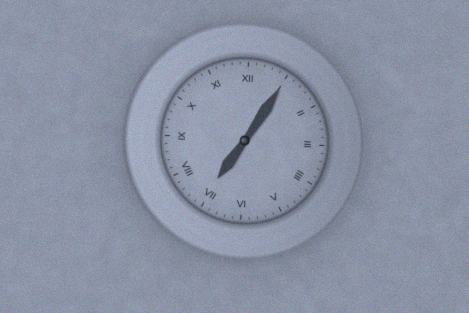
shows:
7,05
